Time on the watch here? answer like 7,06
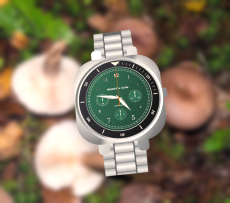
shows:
4,47
